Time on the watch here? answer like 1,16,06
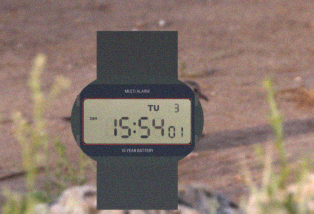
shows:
15,54,01
